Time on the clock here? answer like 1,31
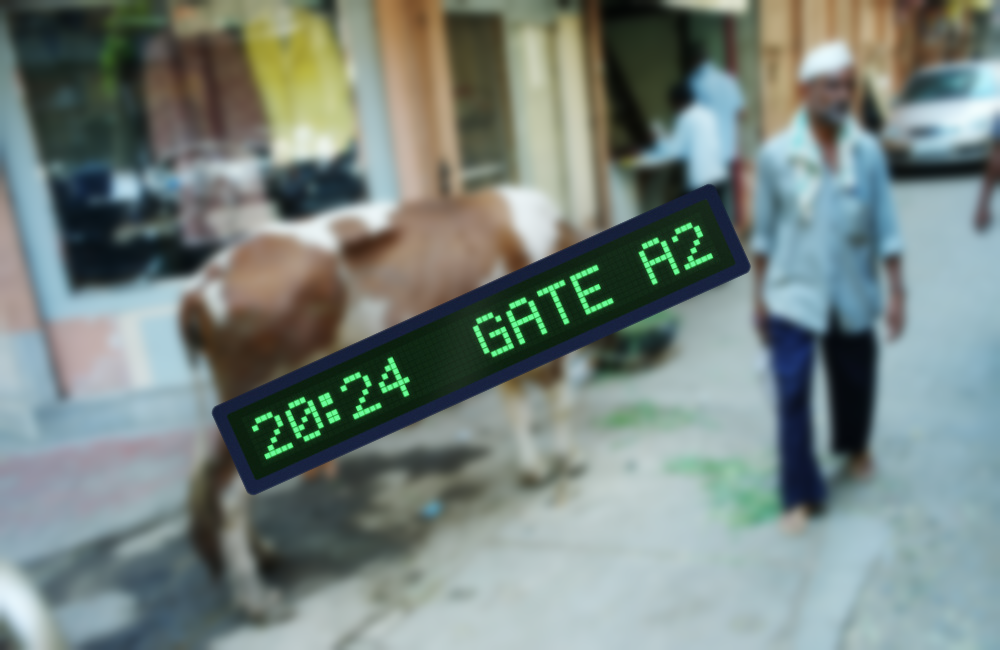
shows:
20,24
